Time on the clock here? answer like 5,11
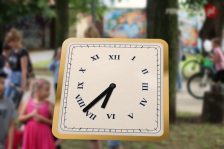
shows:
6,37
